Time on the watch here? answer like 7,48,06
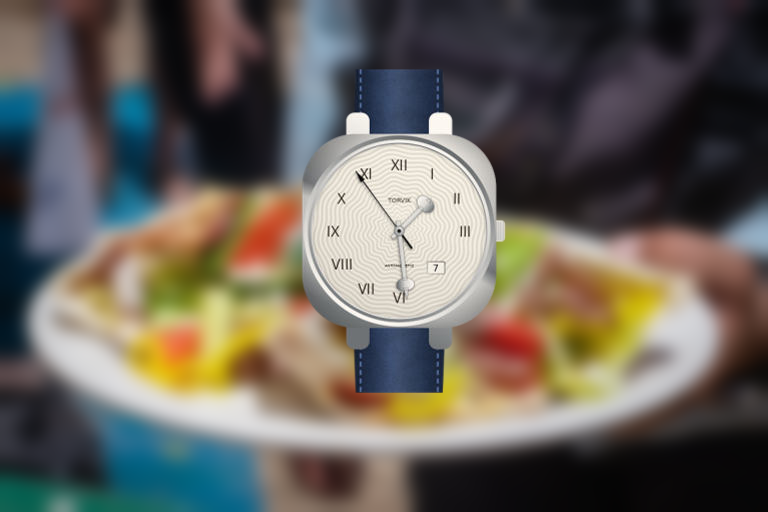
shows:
1,28,54
